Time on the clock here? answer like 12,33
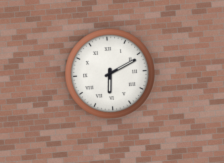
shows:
6,11
